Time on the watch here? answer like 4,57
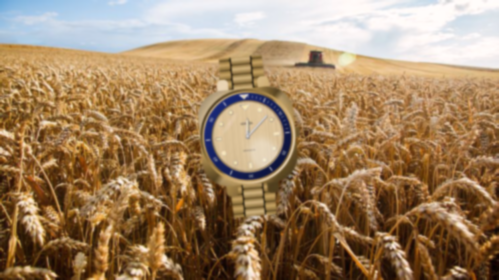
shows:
12,08
